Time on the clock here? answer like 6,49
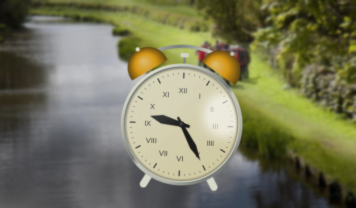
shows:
9,25
